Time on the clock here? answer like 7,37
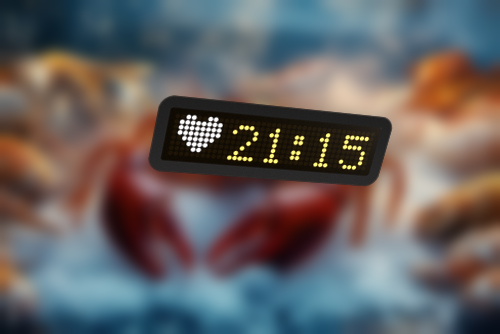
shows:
21,15
